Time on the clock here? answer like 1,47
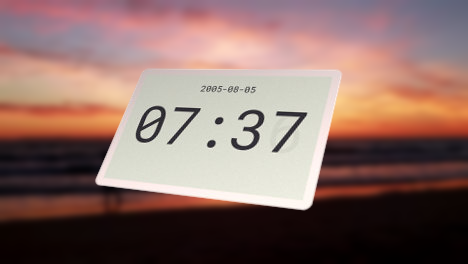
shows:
7,37
